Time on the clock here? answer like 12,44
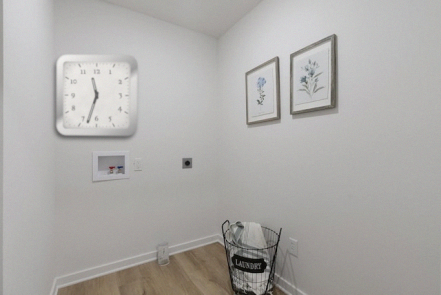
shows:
11,33
